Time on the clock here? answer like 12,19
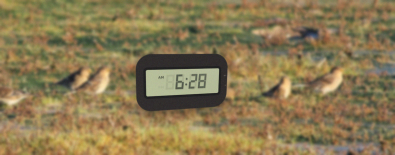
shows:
6,28
